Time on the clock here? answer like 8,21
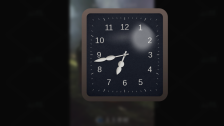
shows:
6,43
